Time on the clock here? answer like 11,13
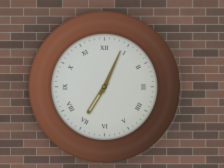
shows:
7,04
